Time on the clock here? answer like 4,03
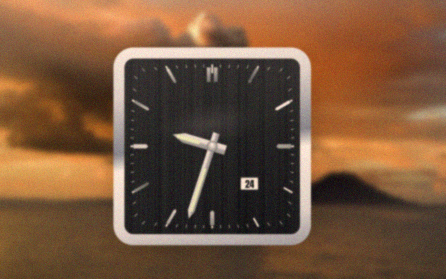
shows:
9,33
